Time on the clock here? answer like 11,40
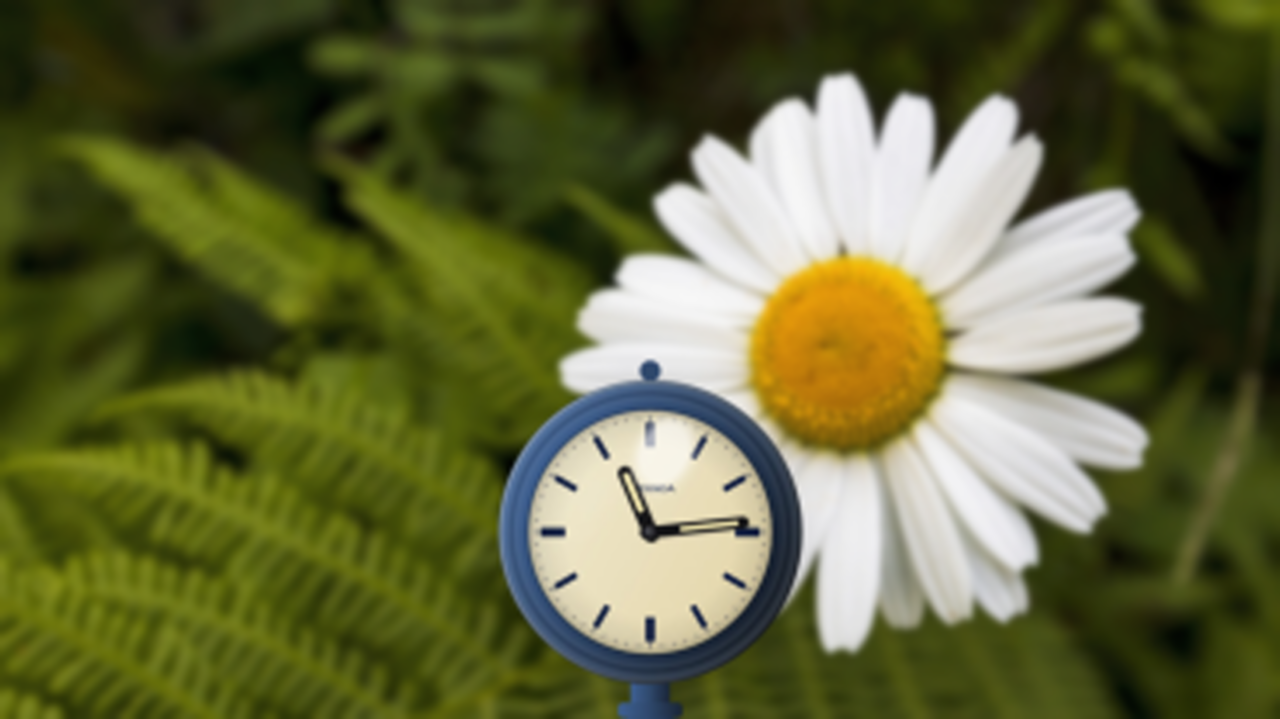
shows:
11,14
